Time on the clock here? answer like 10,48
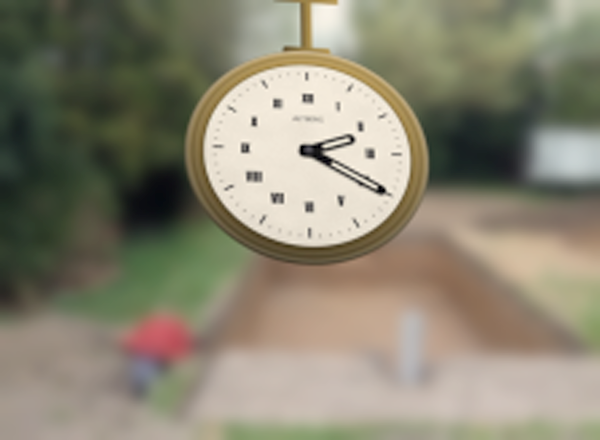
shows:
2,20
